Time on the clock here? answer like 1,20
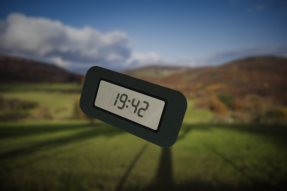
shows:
19,42
